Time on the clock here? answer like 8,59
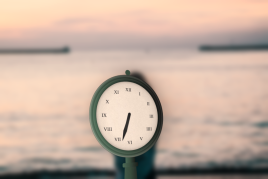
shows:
6,33
